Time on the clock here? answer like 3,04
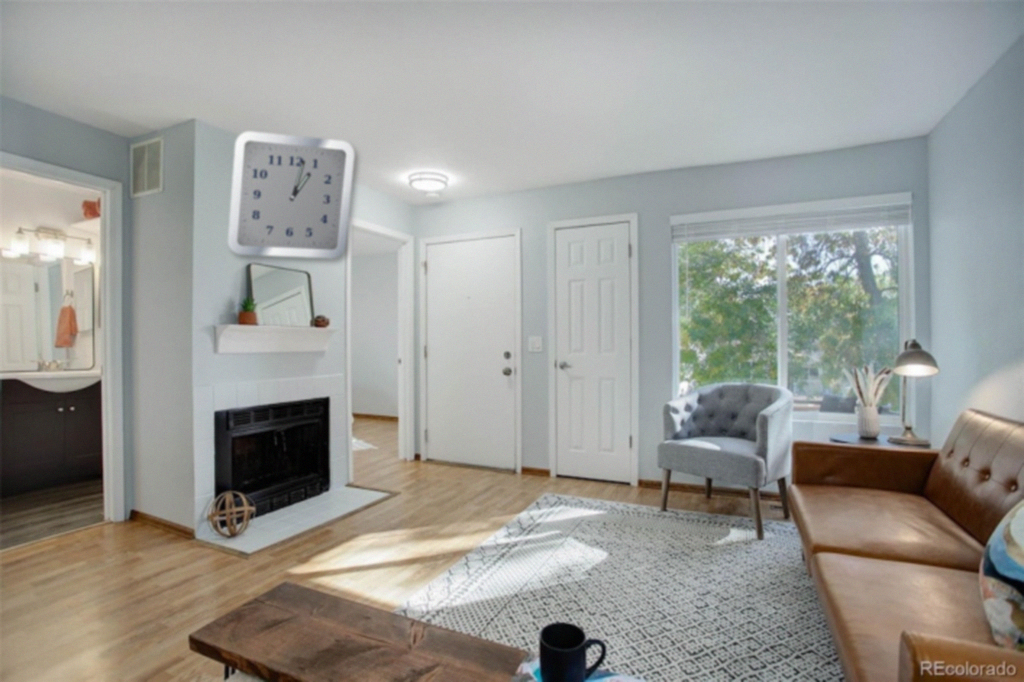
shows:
1,02
